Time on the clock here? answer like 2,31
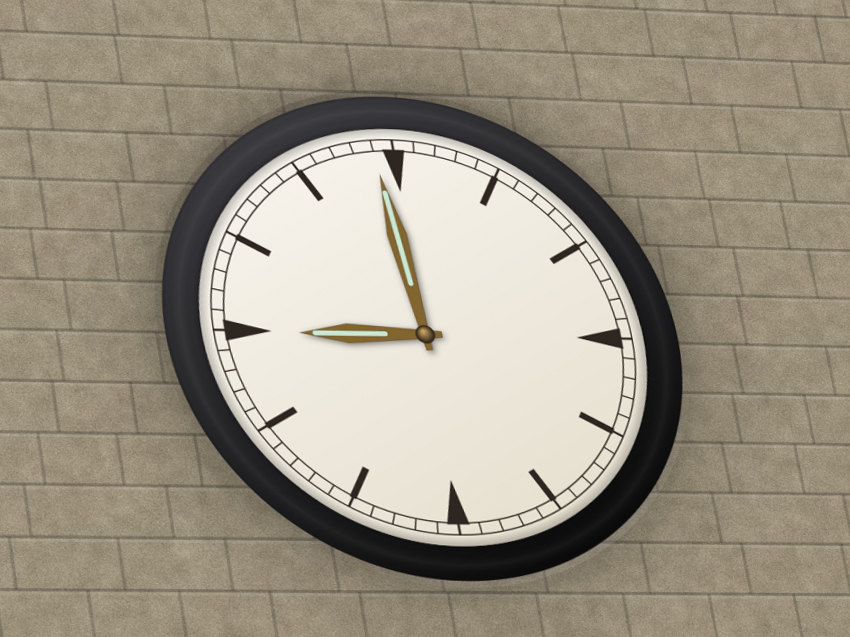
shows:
8,59
